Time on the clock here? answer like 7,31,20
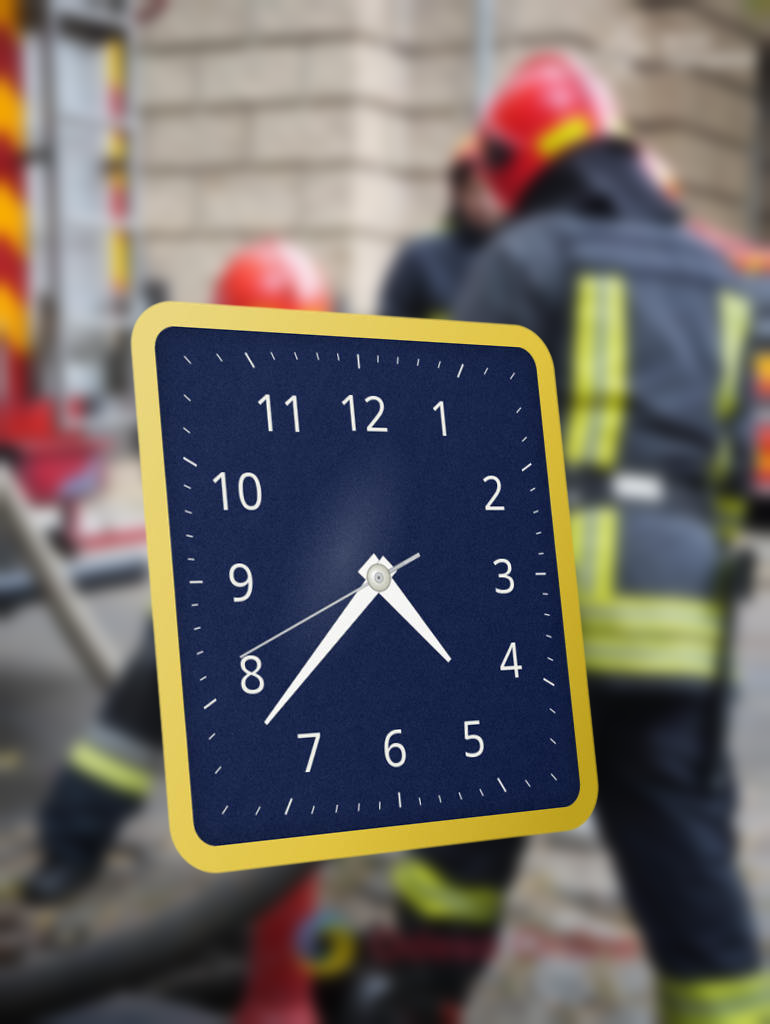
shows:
4,37,41
